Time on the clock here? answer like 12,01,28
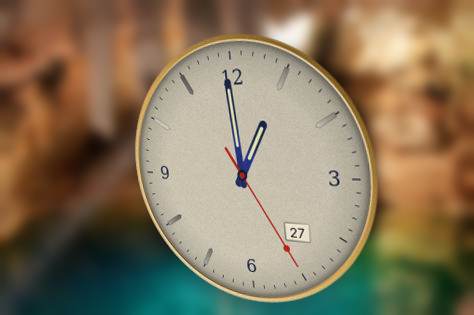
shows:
12,59,25
